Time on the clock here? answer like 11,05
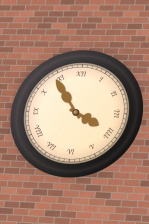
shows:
3,54
